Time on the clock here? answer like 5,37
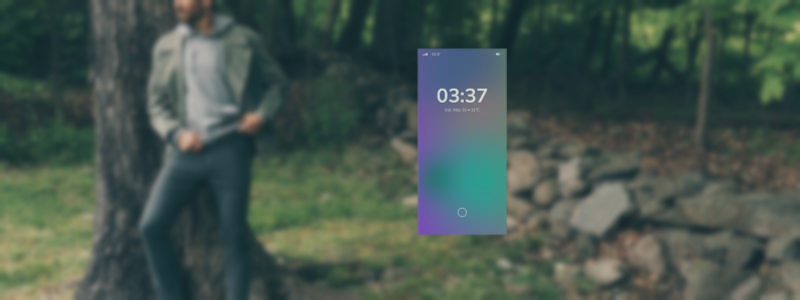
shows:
3,37
